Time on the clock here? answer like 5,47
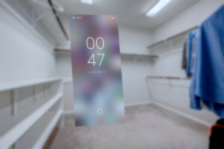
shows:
0,47
